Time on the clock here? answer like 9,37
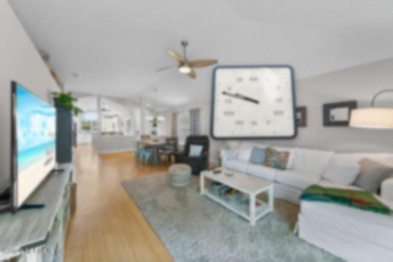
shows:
9,48
